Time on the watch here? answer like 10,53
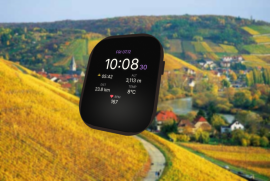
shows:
10,08
